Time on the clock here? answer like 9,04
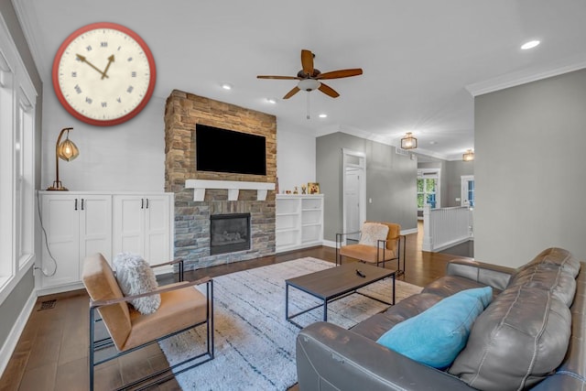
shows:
12,51
